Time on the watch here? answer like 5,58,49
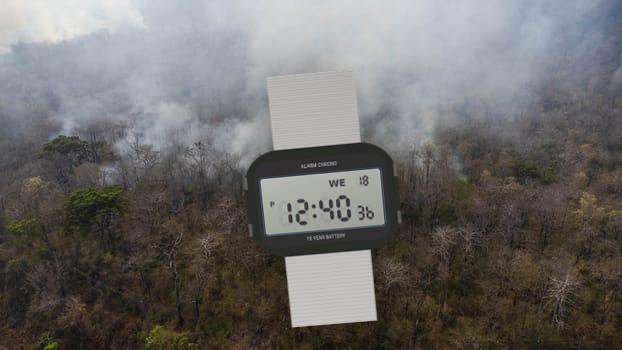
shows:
12,40,36
